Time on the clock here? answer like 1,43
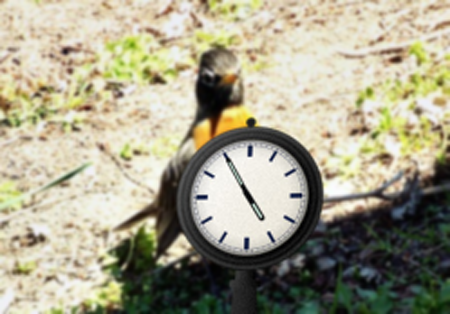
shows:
4,55
